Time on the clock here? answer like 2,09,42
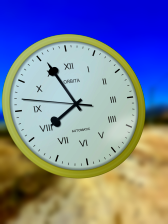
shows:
7,55,47
